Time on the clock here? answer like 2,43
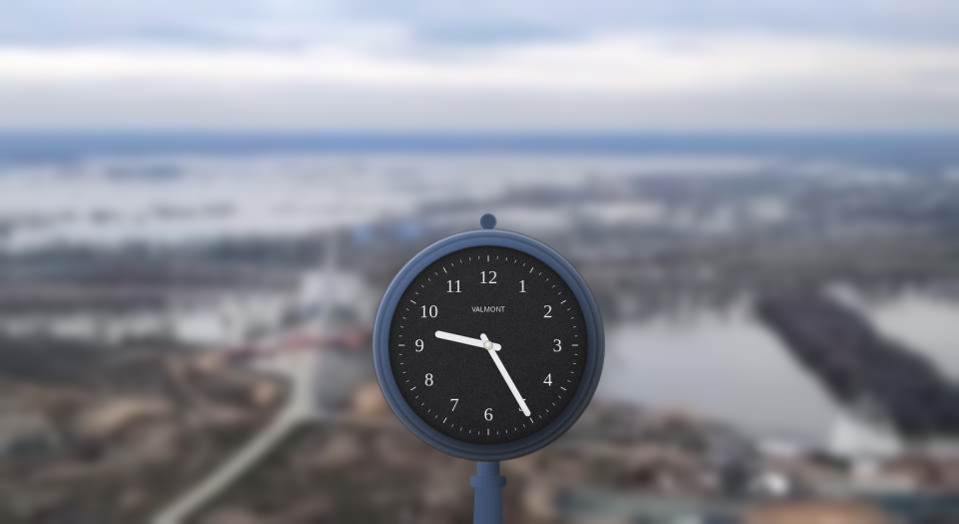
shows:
9,25
